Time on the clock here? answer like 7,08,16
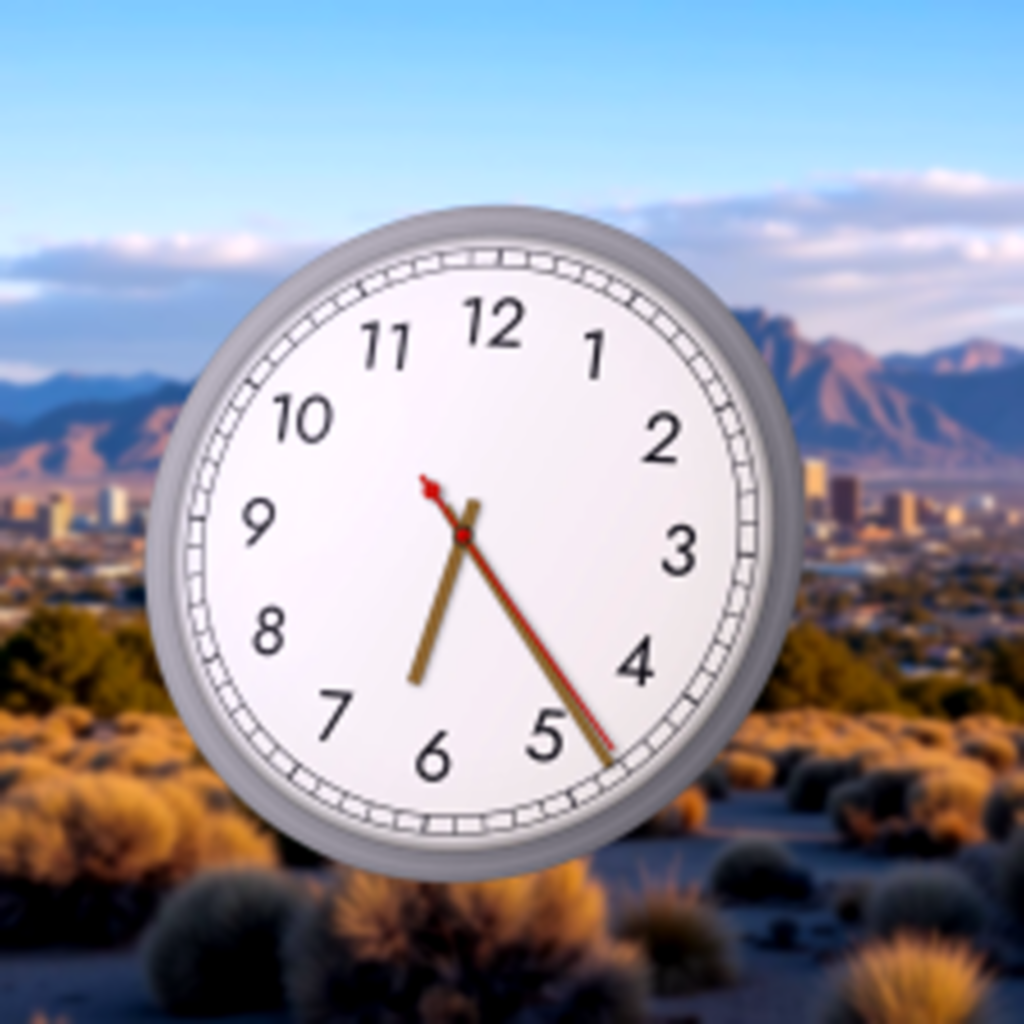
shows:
6,23,23
